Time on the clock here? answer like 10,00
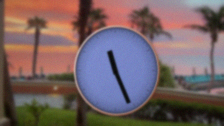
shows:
11,26
